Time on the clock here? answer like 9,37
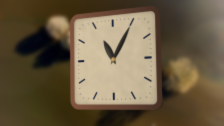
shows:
11,05
